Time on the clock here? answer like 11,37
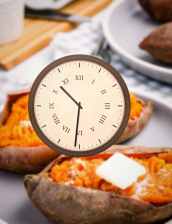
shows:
10,31
